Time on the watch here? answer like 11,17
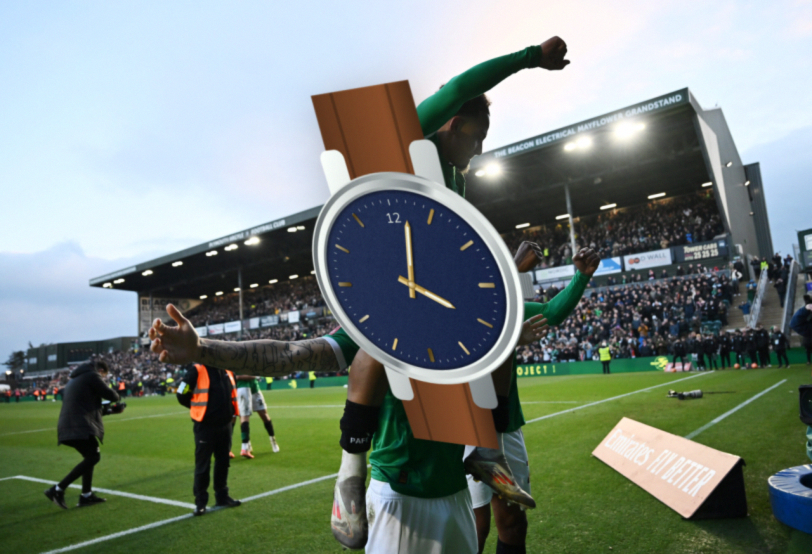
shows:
4,02
